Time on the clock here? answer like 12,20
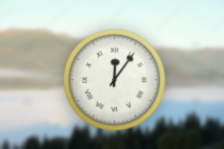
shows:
12,06
